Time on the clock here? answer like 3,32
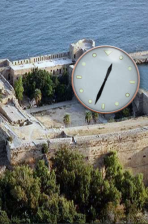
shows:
12,33
